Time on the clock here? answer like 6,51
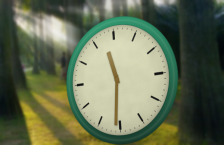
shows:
11,31
